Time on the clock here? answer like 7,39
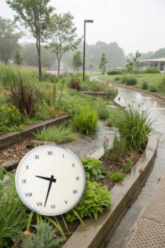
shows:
9,33
